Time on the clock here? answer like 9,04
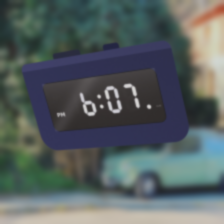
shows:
6,07
